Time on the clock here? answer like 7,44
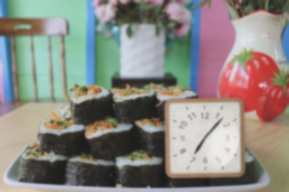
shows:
7,07
